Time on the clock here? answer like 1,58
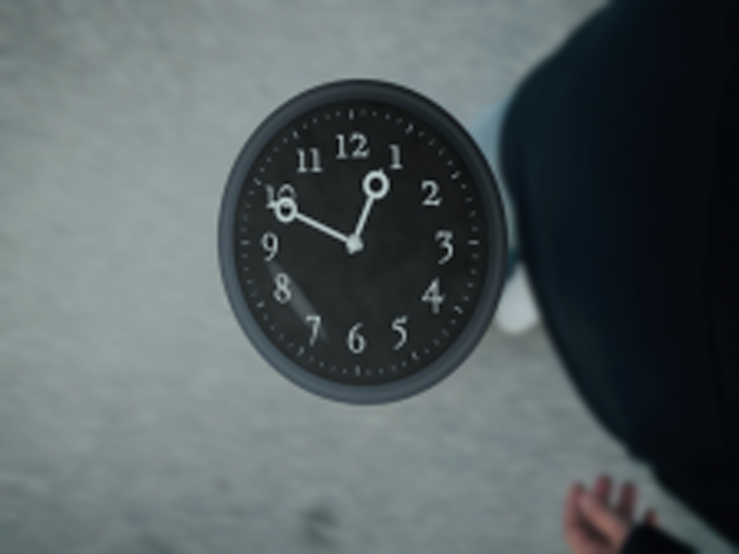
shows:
12,49
